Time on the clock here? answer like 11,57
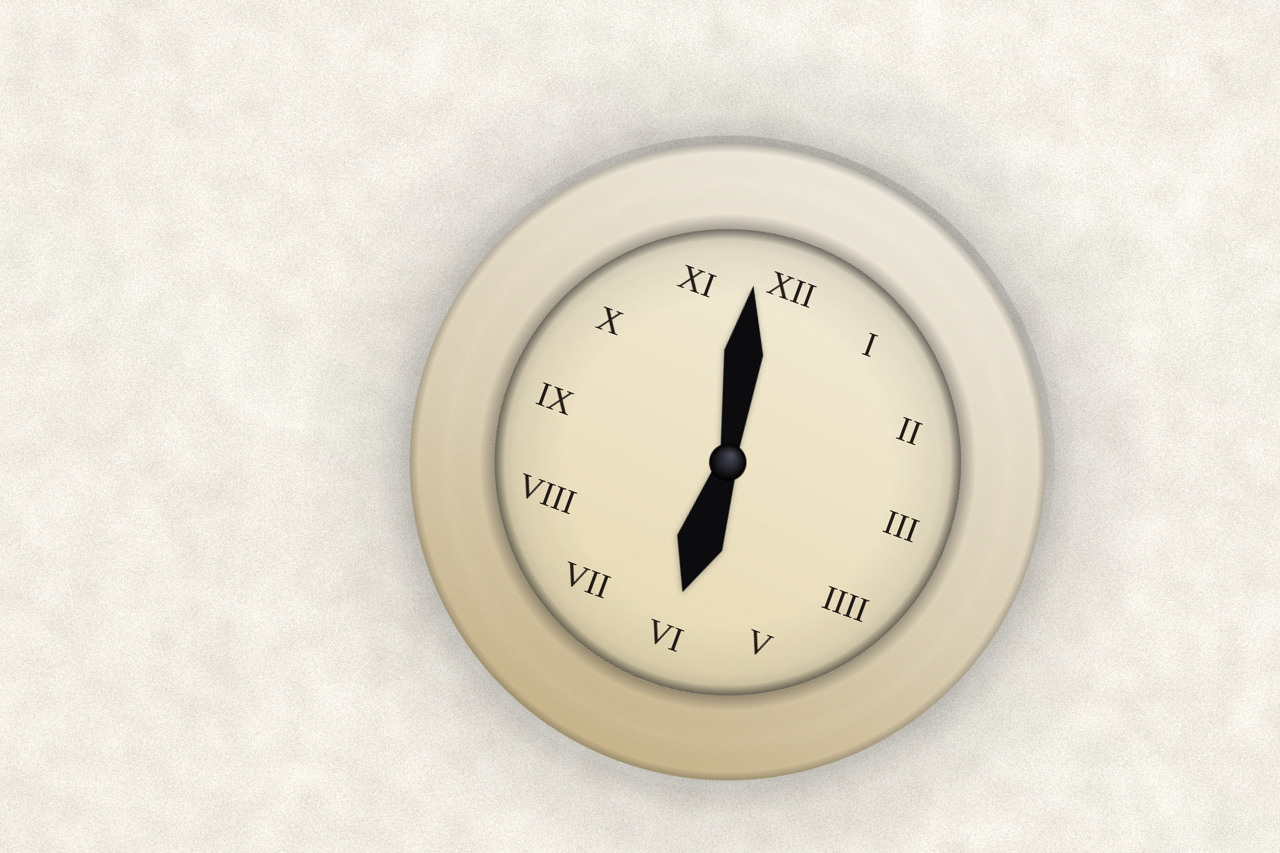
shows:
5,58
